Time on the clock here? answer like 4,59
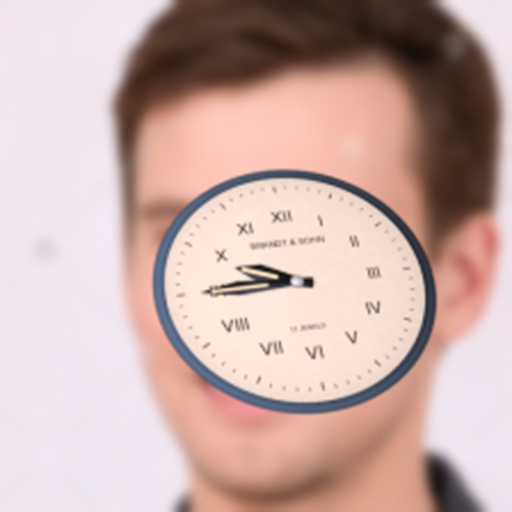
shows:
9,45
